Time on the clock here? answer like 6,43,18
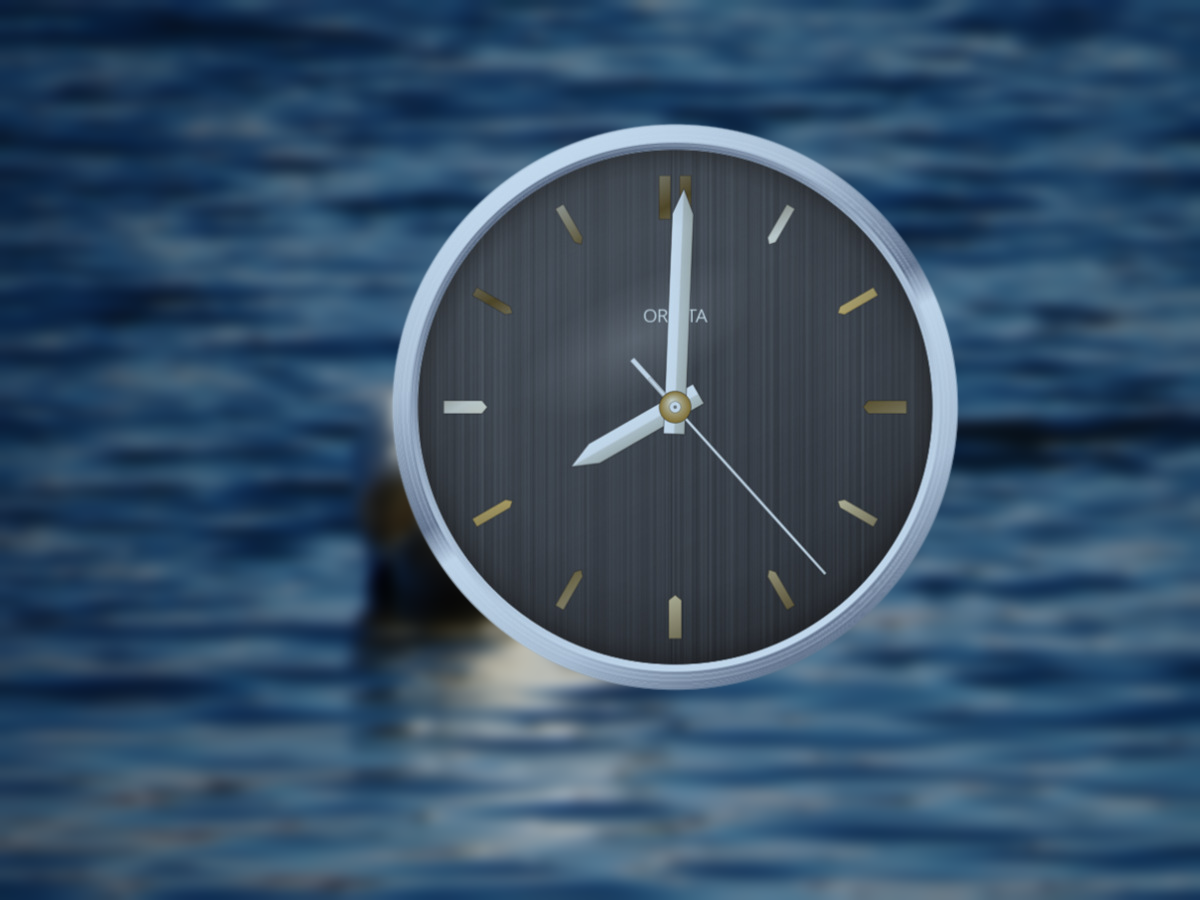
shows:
8,00,23
